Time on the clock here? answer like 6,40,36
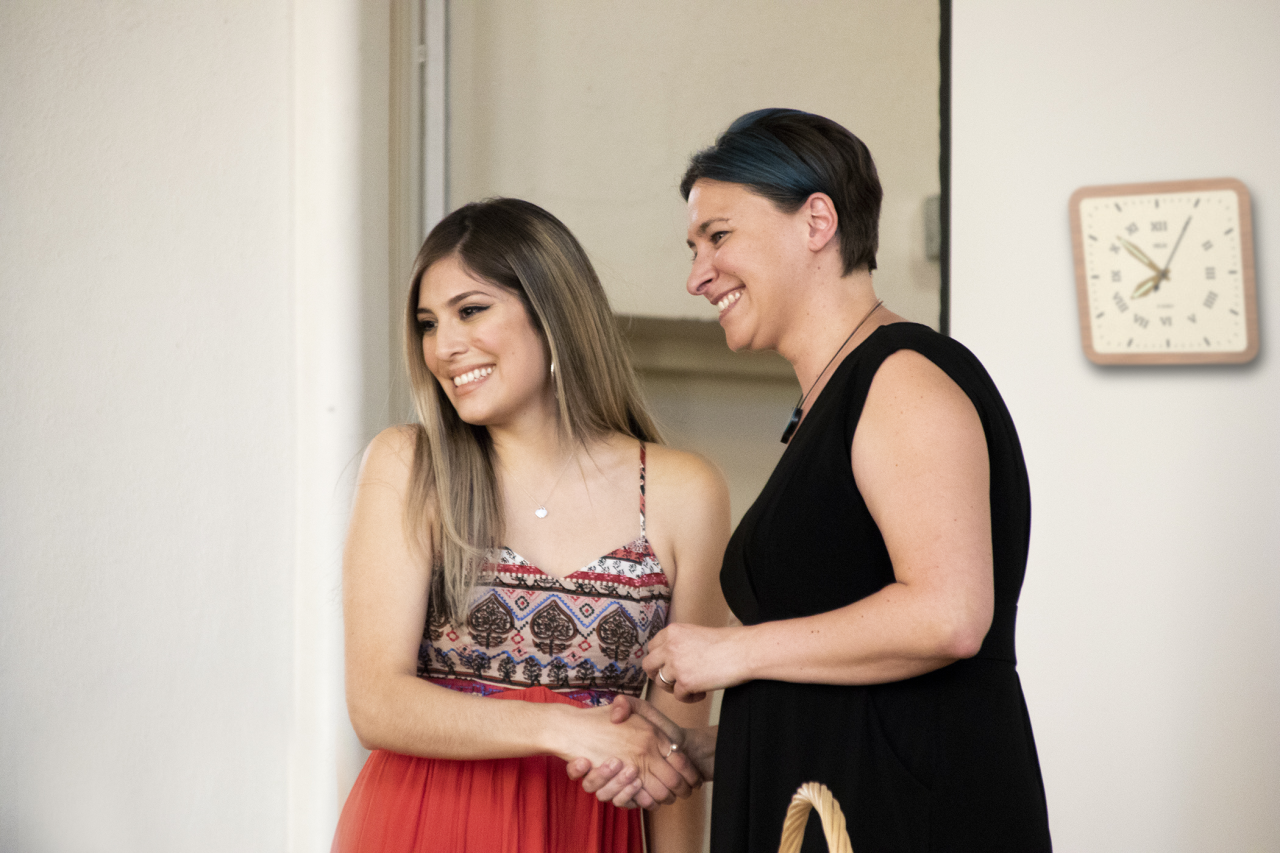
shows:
7,52,05
